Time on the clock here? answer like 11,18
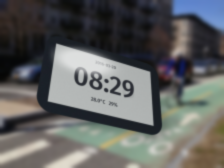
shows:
8,29
